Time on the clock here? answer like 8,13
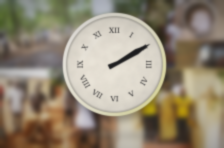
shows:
2,10
